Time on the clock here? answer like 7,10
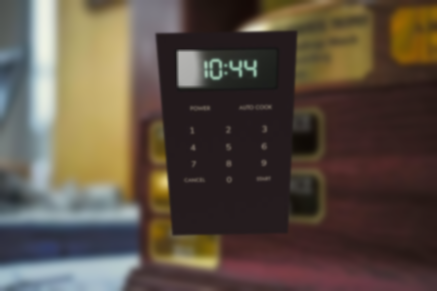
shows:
10,44
